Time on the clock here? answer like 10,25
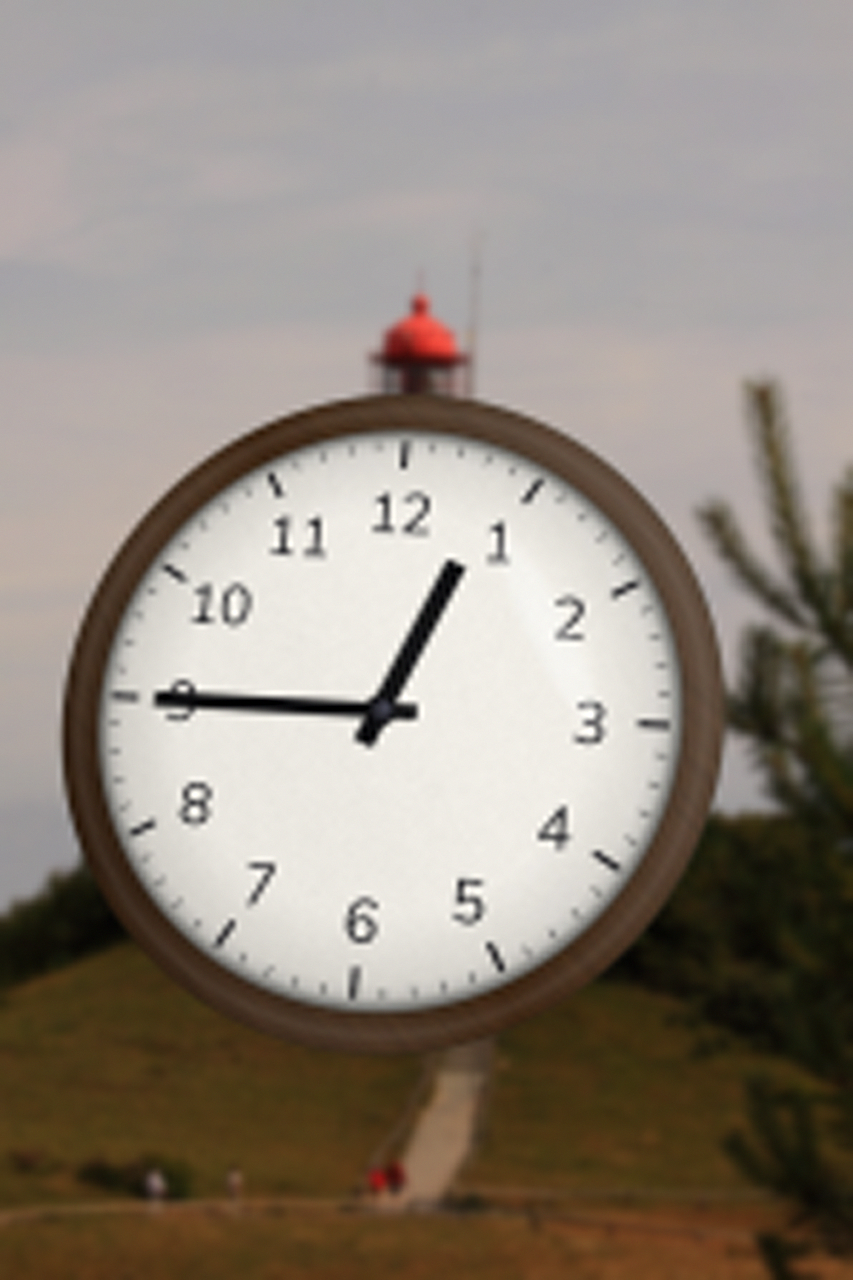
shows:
12,45
